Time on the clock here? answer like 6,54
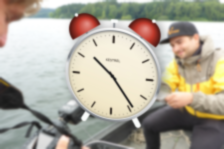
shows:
10,24
